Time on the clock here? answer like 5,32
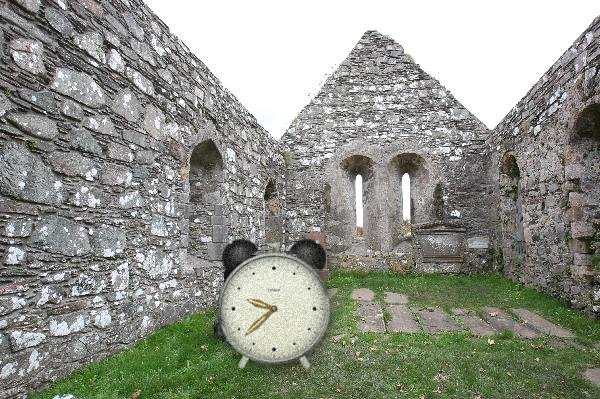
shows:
9,38
